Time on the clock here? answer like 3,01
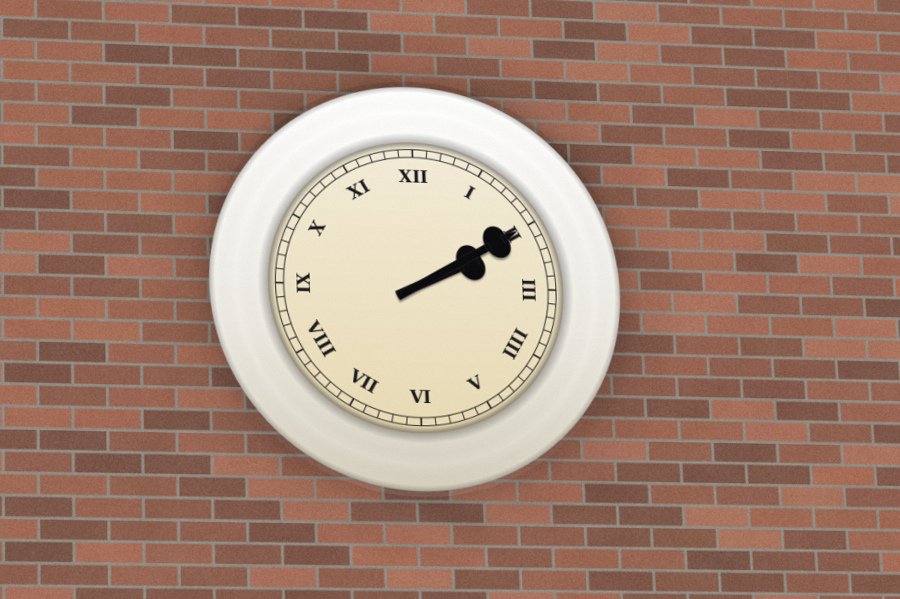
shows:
2,10
